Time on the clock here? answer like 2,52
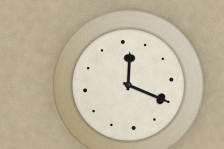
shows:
12,20
